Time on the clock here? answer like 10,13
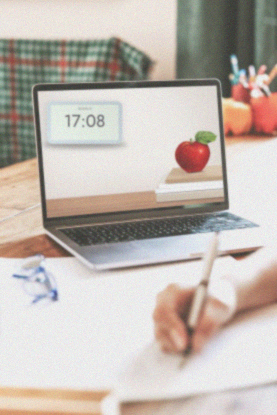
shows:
17,08
